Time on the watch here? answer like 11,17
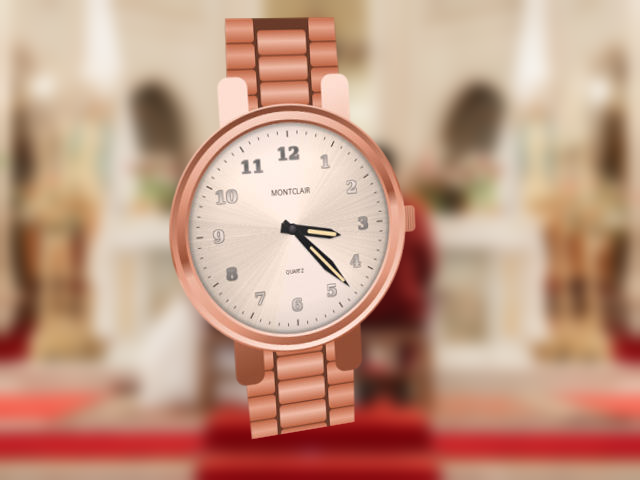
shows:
3,23
